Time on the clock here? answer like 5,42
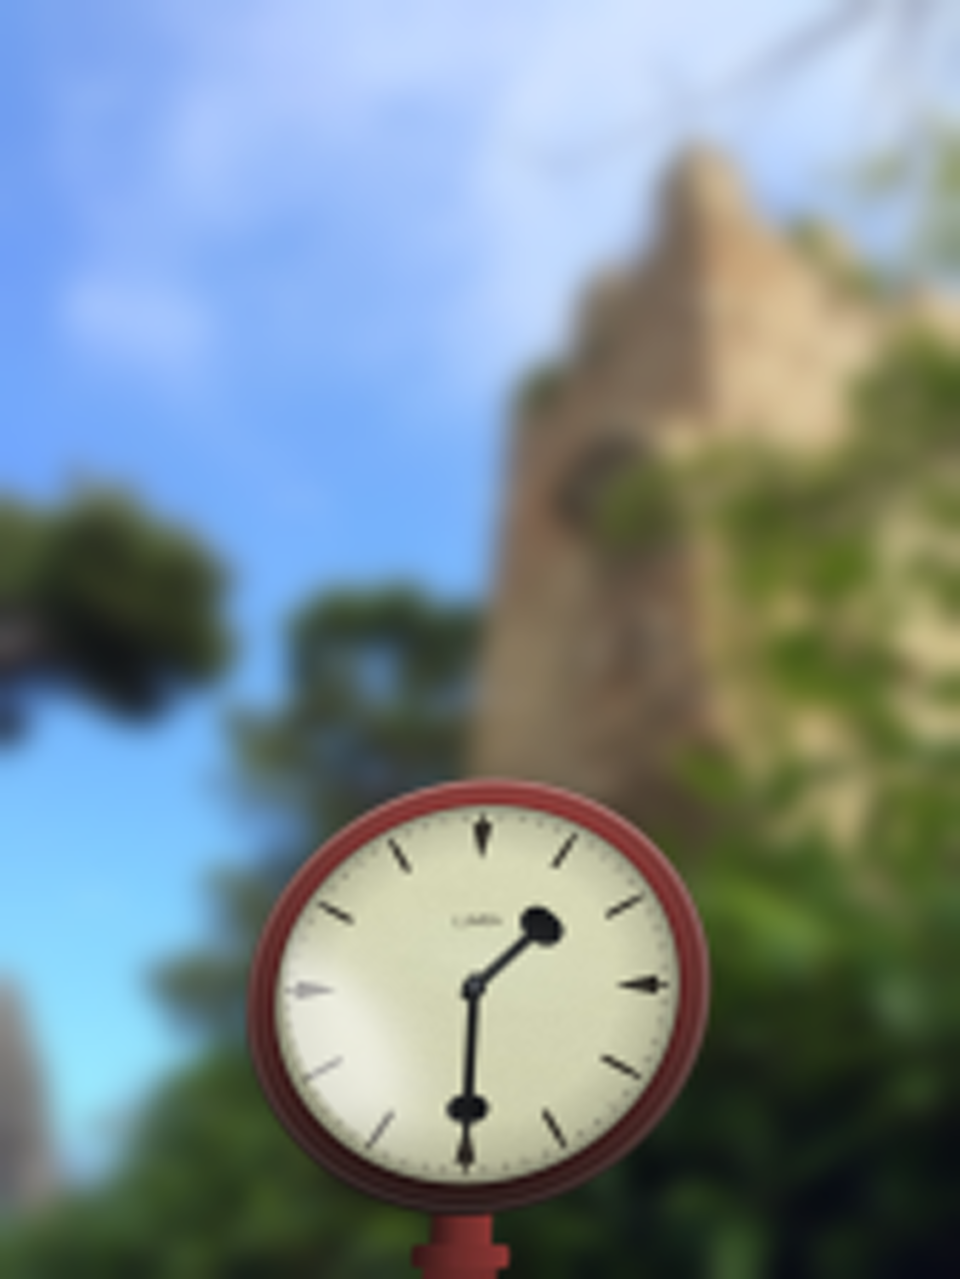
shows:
1,30
